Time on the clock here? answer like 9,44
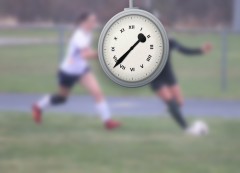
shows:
1,38
